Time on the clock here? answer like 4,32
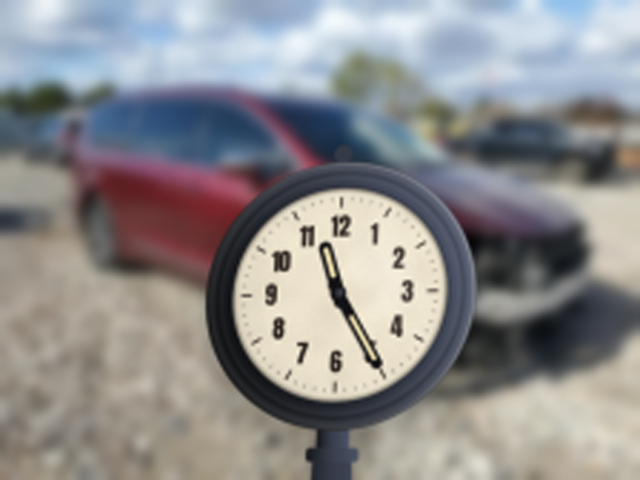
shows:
11,25
